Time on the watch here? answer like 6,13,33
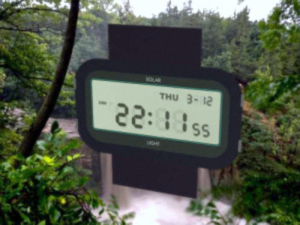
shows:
22,11,55
